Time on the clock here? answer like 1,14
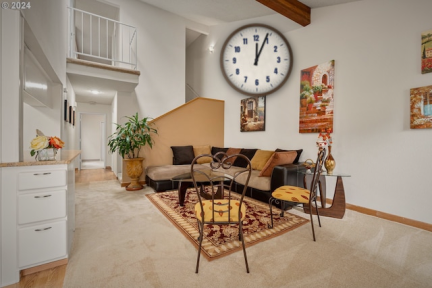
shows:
12,04
